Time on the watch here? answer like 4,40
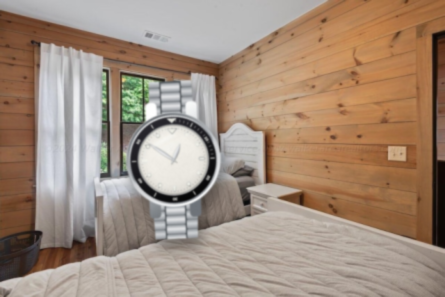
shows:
12,51
